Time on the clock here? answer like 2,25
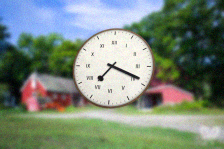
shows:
7,19
